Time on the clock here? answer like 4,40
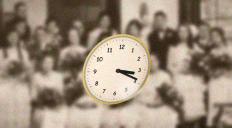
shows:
3,19
